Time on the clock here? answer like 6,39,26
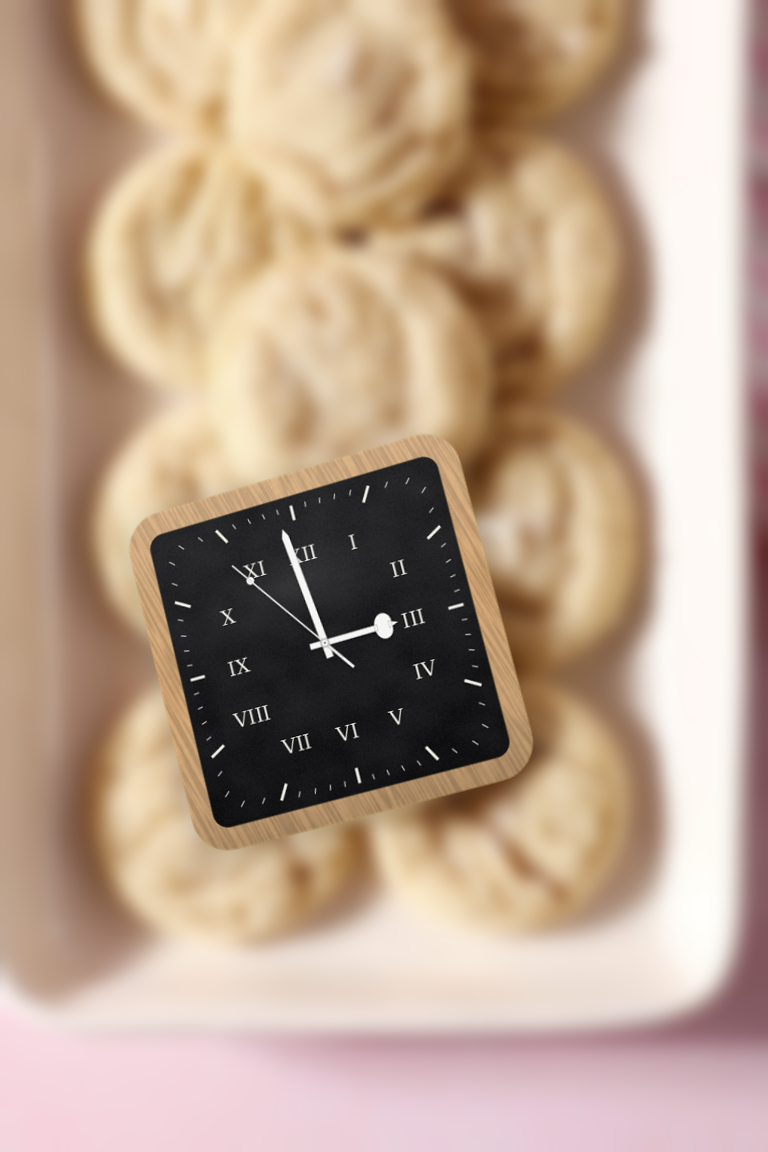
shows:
2,58,54
